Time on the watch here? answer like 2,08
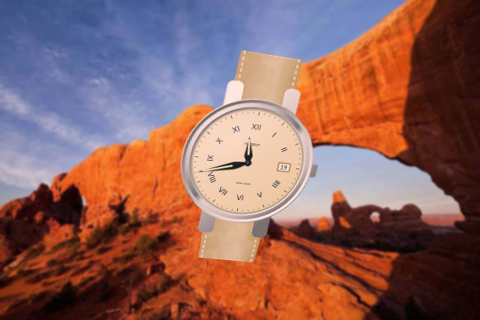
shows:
11,42
